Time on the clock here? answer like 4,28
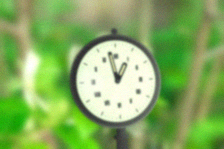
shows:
12,58
